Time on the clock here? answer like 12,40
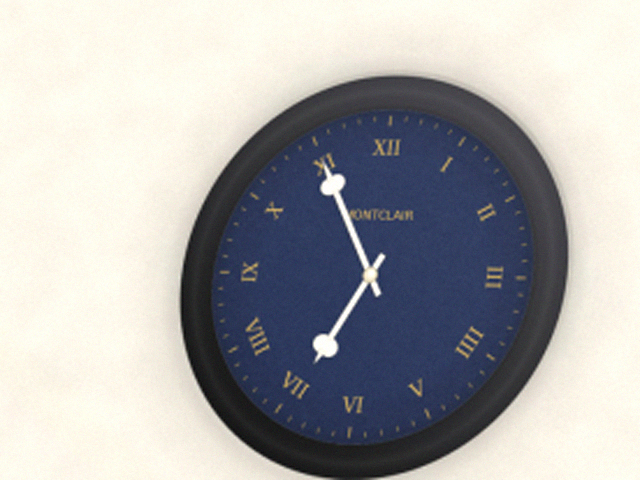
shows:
6,55
